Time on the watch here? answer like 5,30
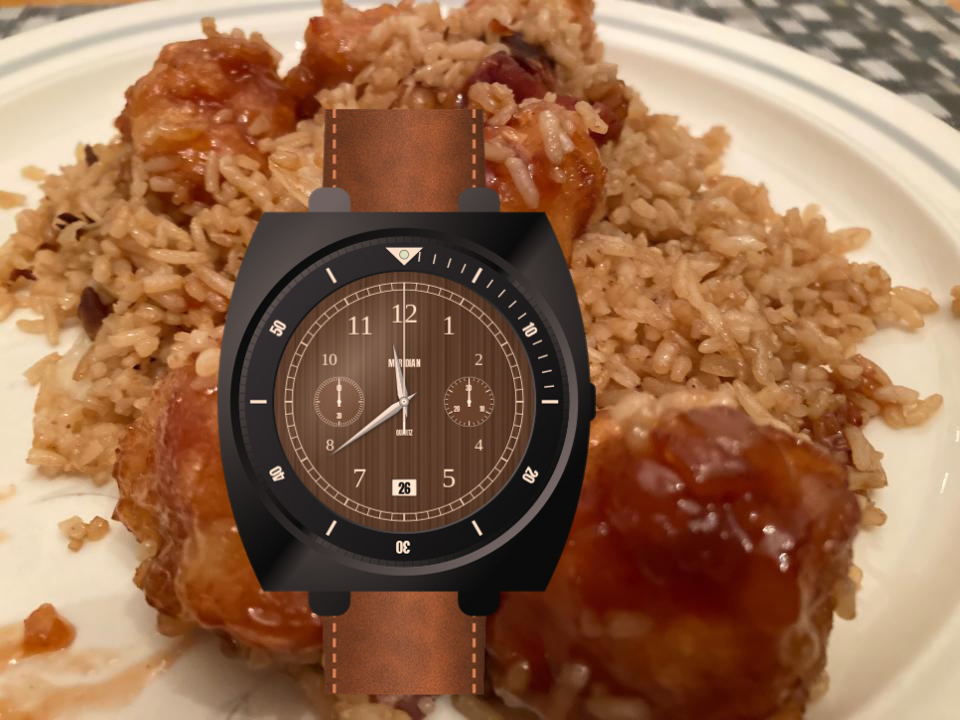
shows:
11,39
